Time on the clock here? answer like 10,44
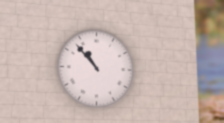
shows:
10,53
